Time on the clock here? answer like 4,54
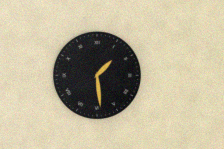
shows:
1,29
